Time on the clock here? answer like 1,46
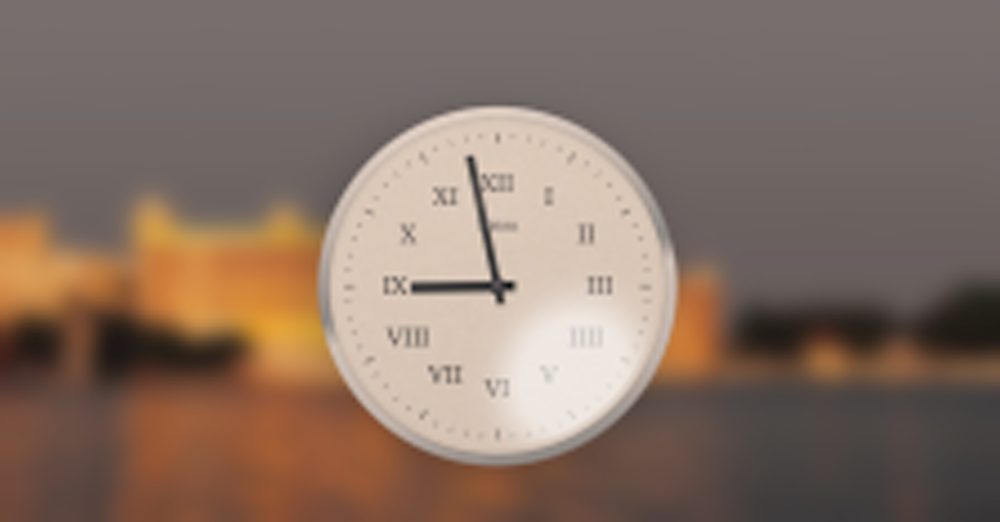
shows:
8,58
